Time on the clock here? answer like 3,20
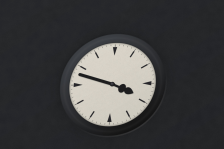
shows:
3,48
